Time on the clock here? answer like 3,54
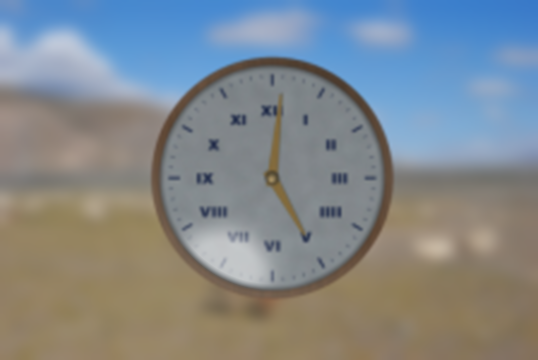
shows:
5,01
